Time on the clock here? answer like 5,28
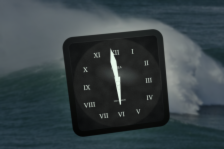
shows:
5,59
